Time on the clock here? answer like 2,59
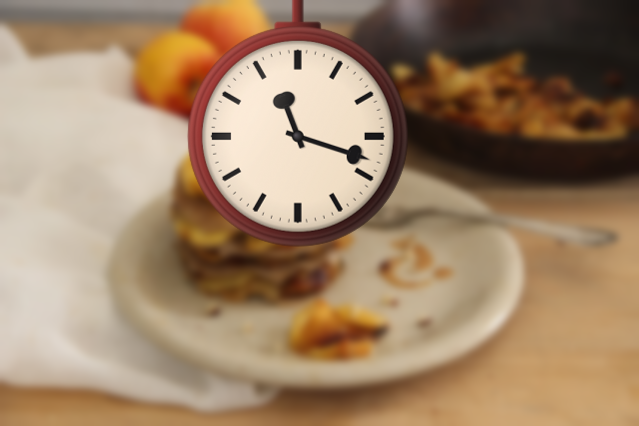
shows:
11,18
